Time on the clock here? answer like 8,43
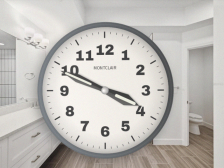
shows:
3,49
